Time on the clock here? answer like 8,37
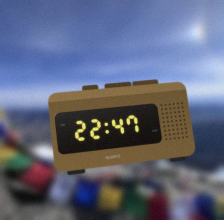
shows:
22,47
